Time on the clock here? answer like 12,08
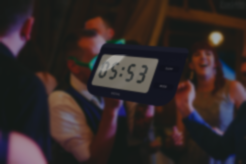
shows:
5,53
